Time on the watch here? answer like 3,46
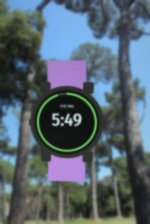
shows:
5,49
